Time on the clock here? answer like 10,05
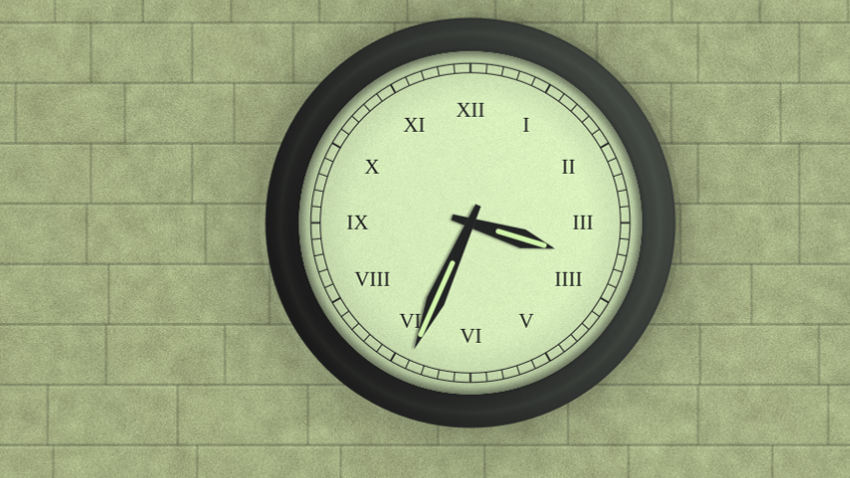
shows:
3,34
